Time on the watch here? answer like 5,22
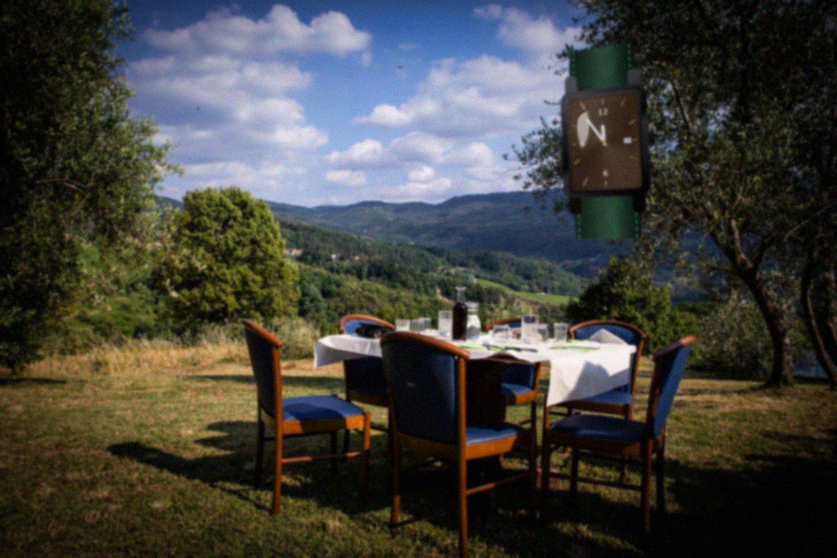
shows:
11,54
